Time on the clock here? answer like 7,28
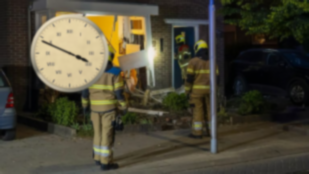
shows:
3,49
